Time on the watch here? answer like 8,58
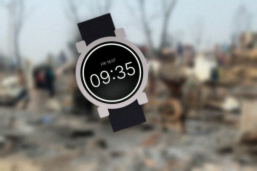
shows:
9,35
